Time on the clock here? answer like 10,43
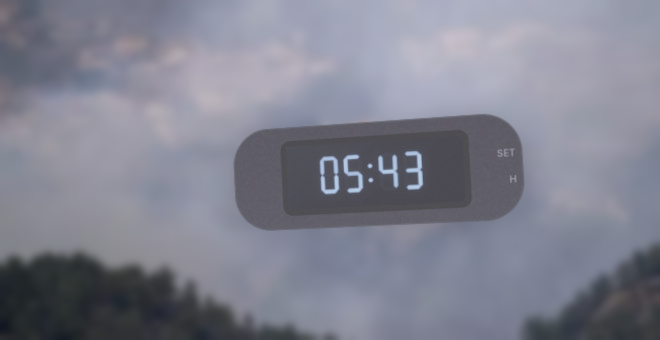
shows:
5,43
